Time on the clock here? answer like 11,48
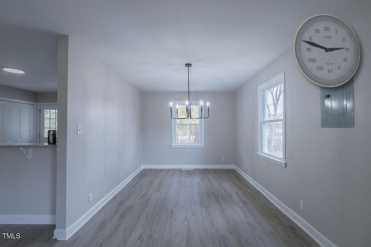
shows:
2,48
